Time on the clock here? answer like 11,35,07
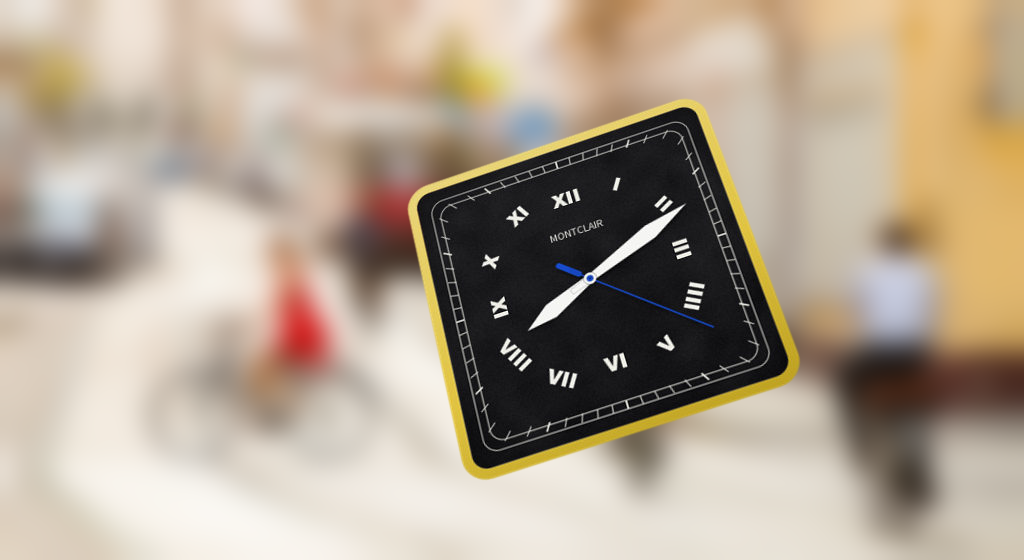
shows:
8,11,22
